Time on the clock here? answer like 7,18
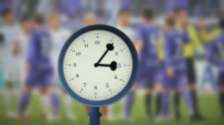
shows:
3,06
